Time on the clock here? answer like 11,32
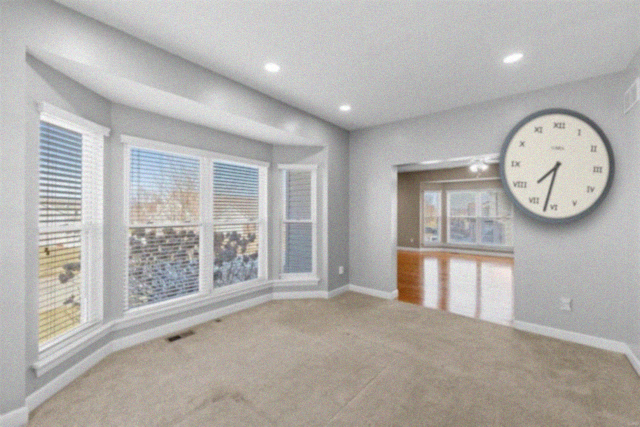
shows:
7,32
